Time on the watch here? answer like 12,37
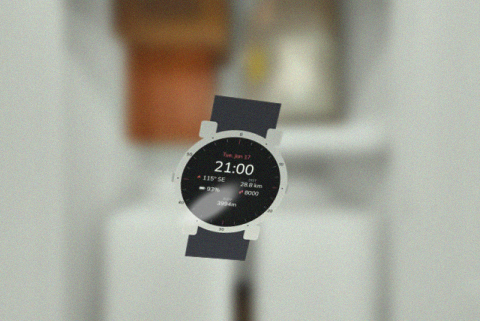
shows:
21,00
